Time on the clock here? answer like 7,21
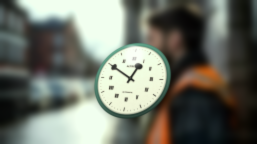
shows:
12,50
